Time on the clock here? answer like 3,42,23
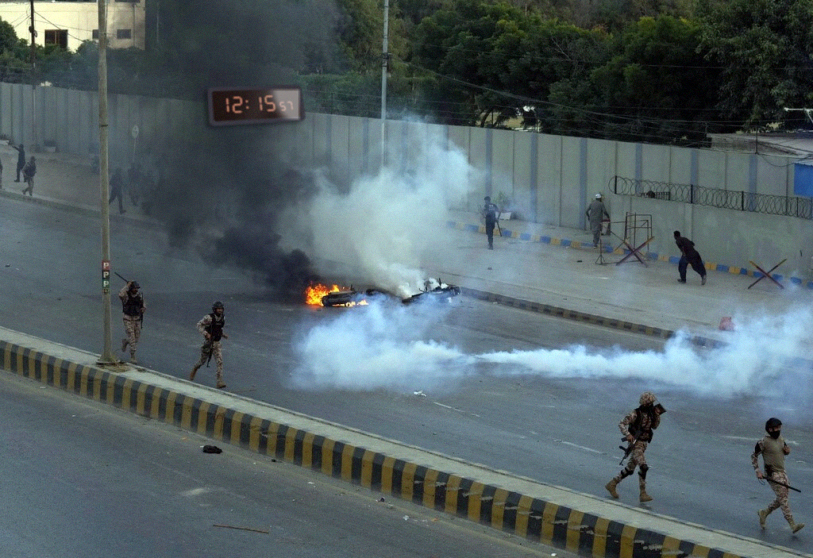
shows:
12,15,57
